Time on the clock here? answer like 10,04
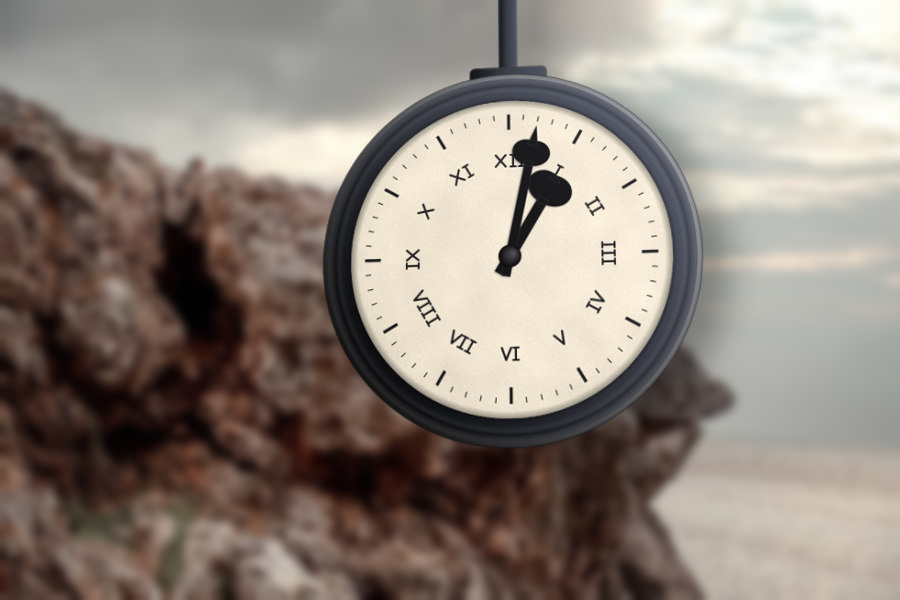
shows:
1,02
